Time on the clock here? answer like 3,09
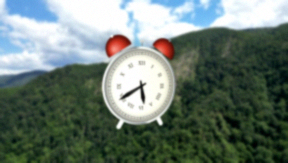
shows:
5,40
